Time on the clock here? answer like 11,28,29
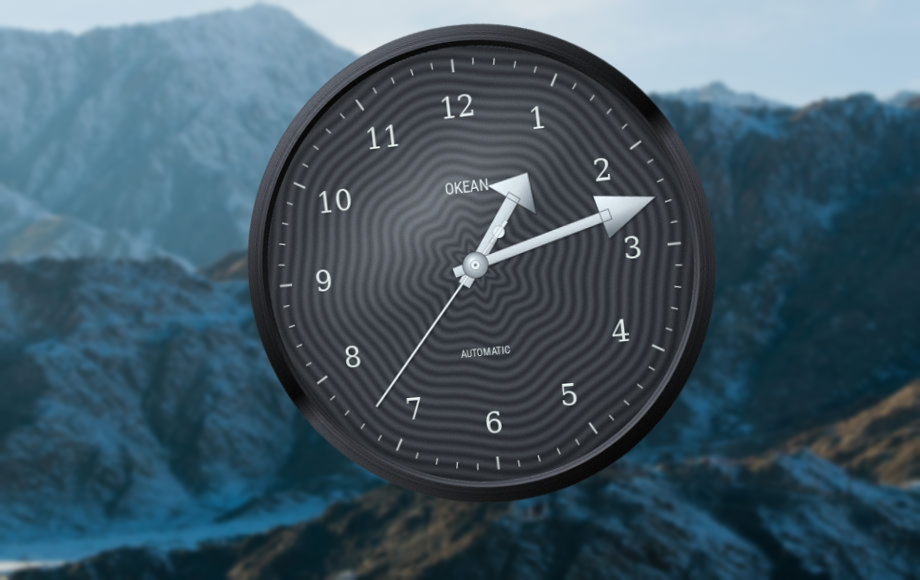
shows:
1,12,37
